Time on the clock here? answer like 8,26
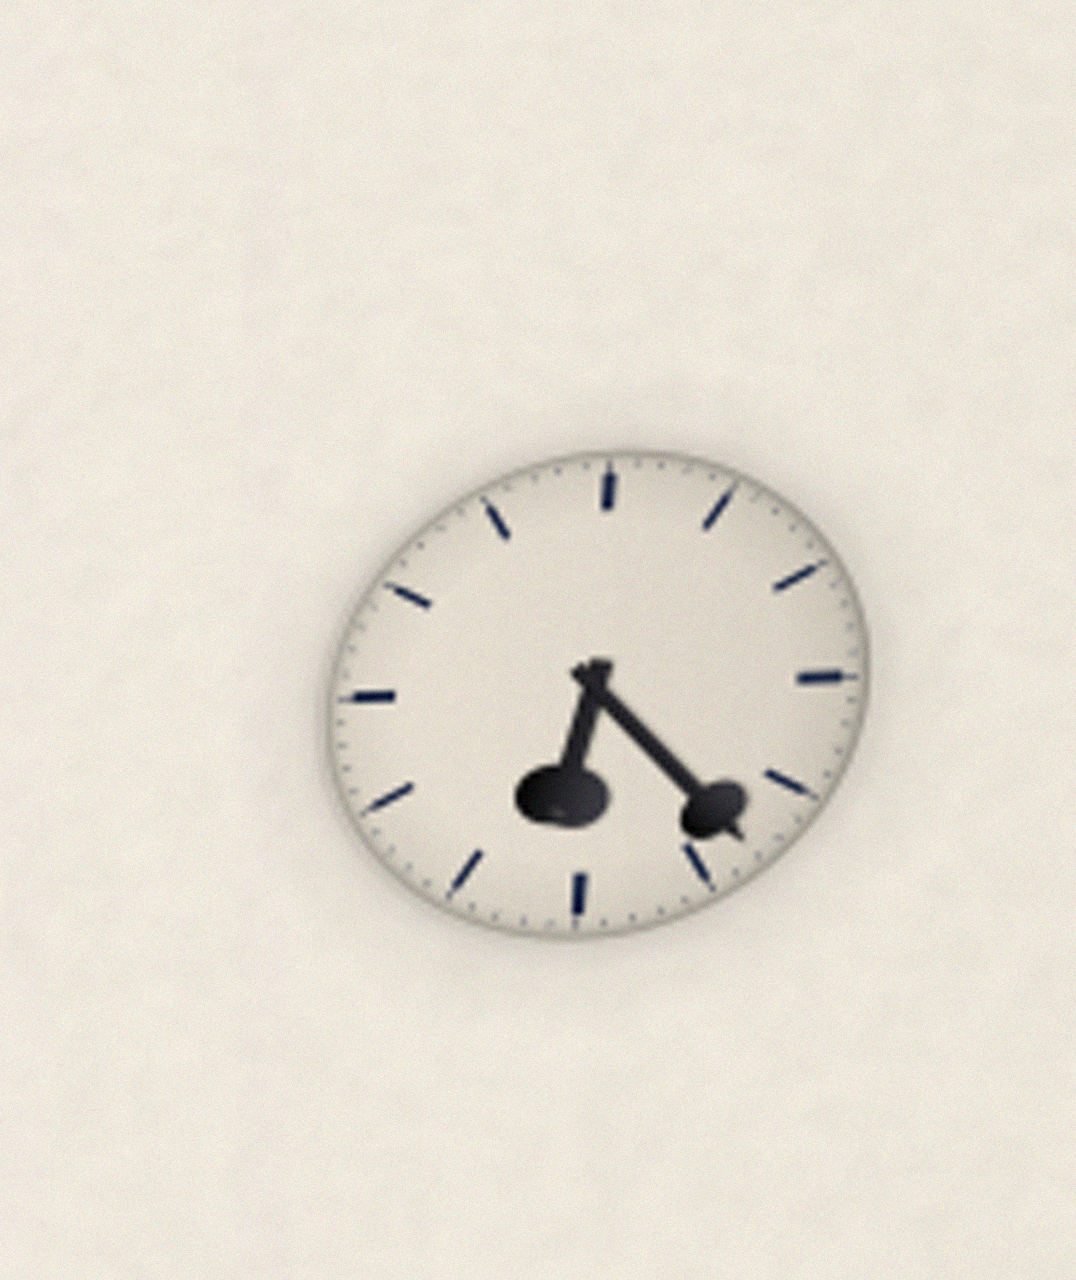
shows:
6,23
